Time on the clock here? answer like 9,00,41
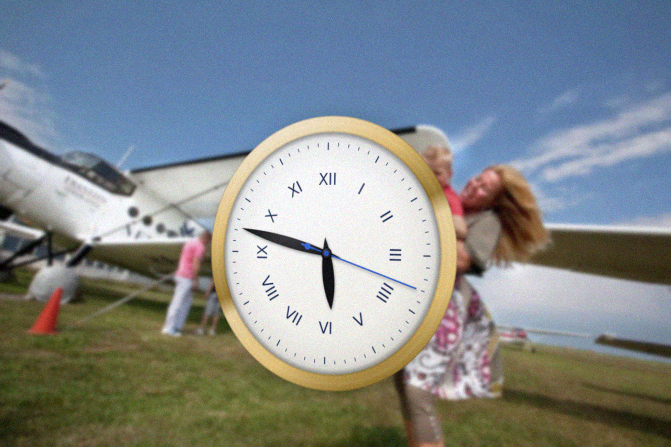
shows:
5,47,18
